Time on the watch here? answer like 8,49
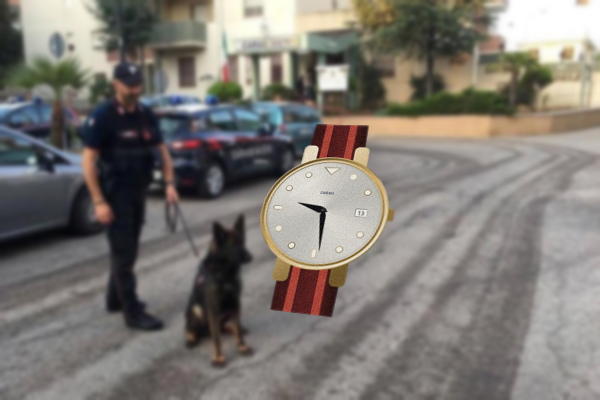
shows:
9,29
